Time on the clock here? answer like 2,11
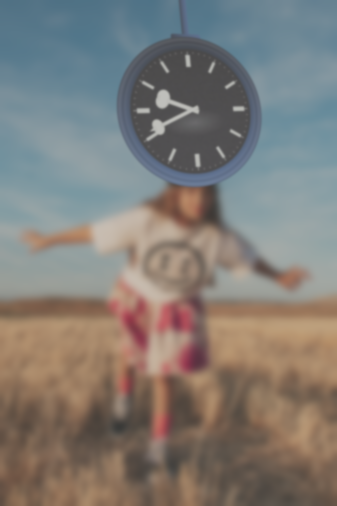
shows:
9,41
